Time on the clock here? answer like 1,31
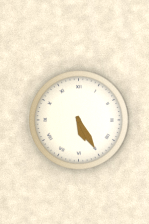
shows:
5,25
